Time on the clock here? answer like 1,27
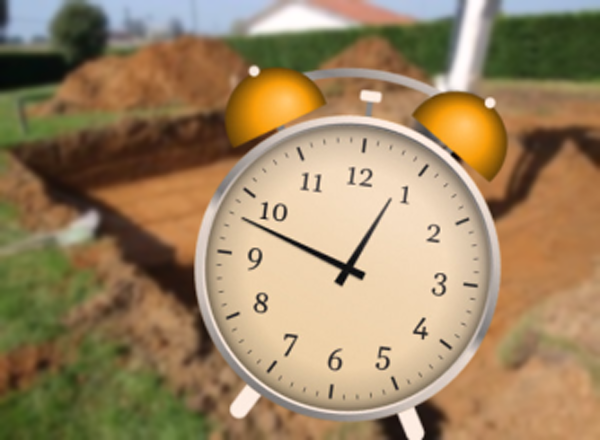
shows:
12,48
